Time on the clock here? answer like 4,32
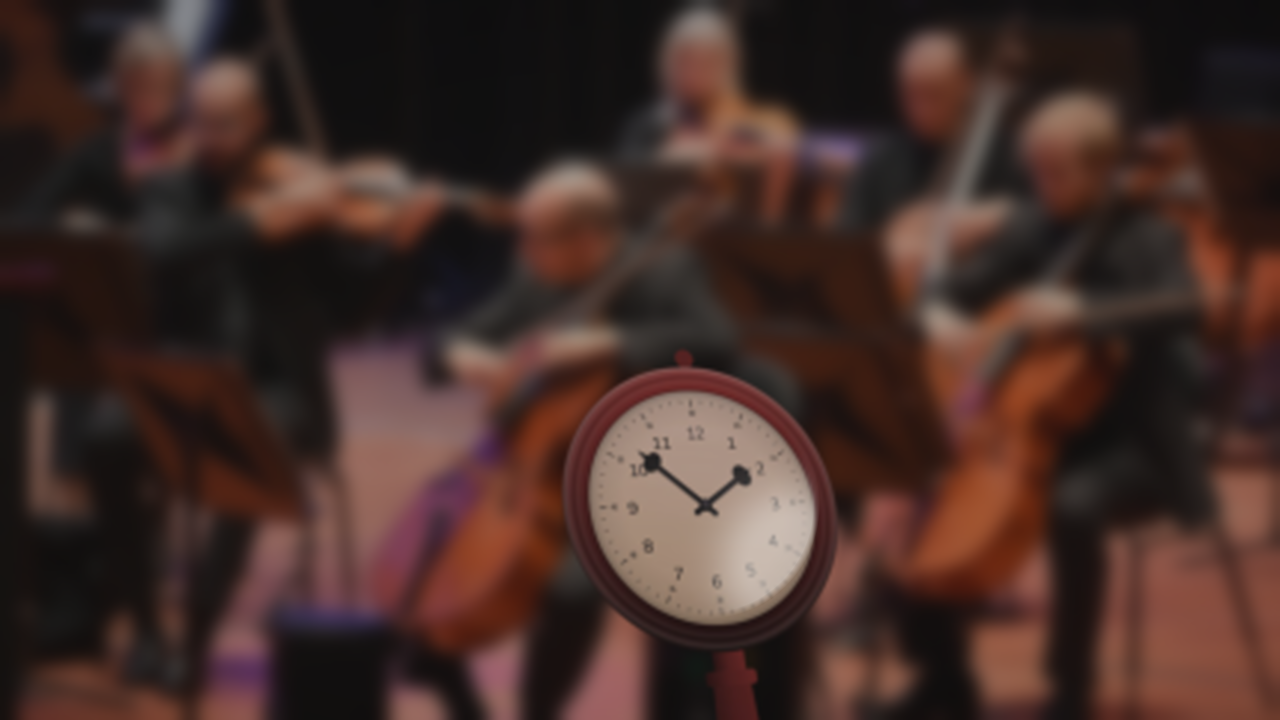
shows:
1,52
